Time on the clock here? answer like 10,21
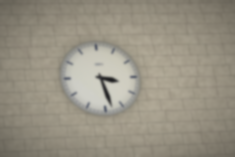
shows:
3,28
